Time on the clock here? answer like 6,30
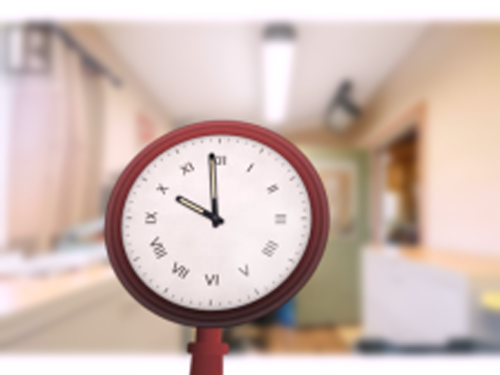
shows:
9,59
